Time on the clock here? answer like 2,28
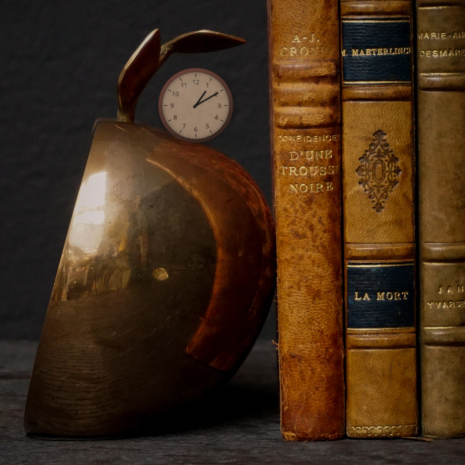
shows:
1,10
